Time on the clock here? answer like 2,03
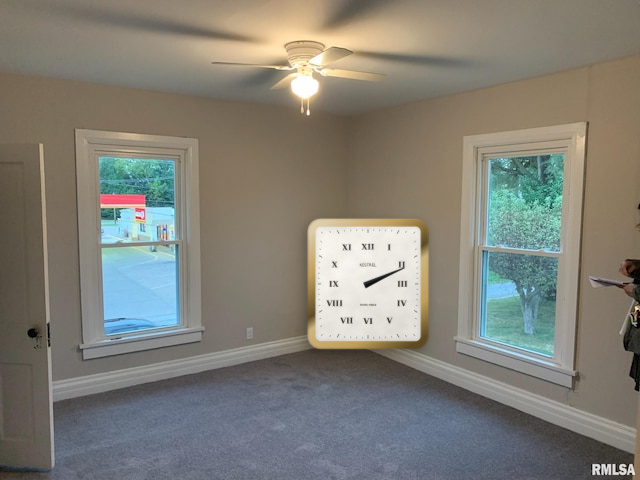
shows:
2,11
